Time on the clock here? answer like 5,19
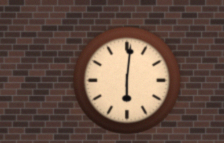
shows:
6,01
